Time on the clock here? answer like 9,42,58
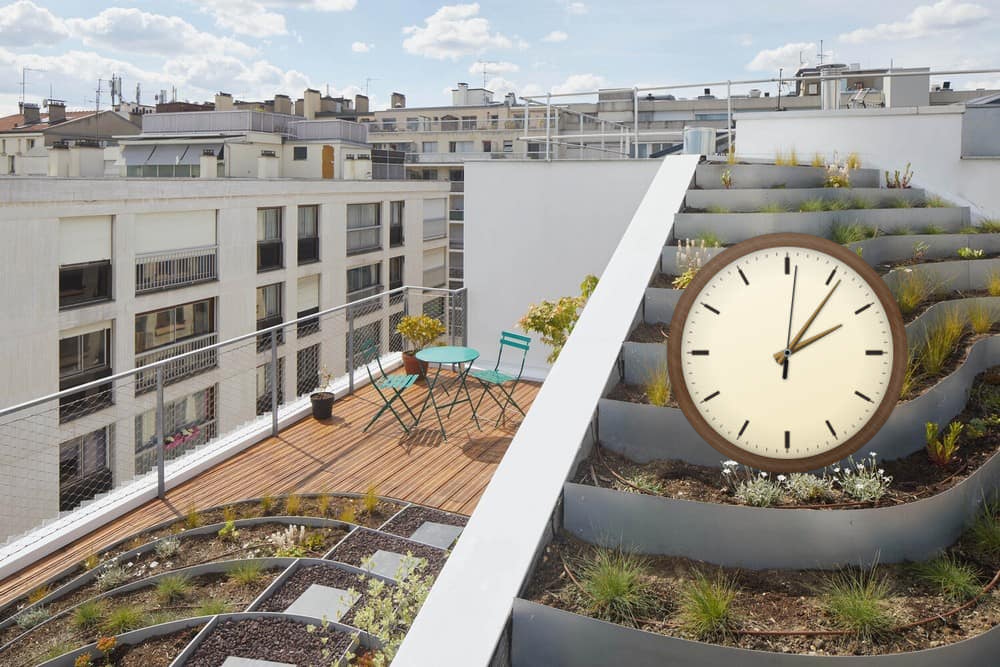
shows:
2,06,01
